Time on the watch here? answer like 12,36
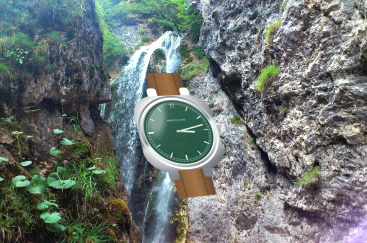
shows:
3,13
